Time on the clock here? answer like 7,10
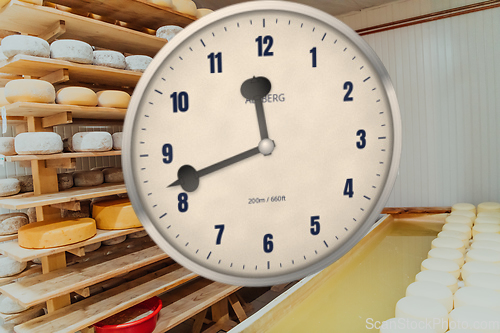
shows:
11,42
